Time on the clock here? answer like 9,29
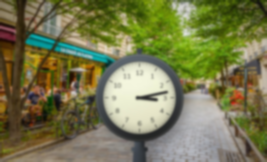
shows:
3,13
